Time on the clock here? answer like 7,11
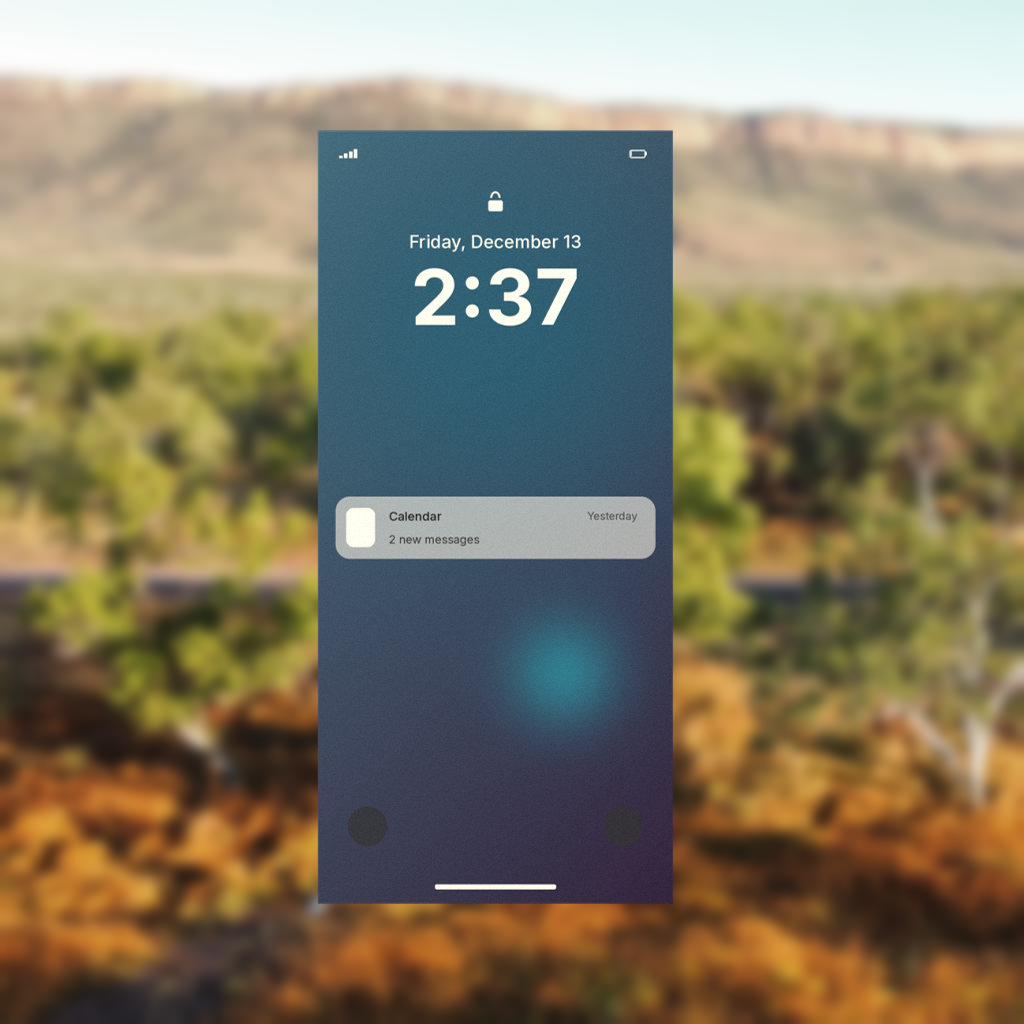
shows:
2,37
